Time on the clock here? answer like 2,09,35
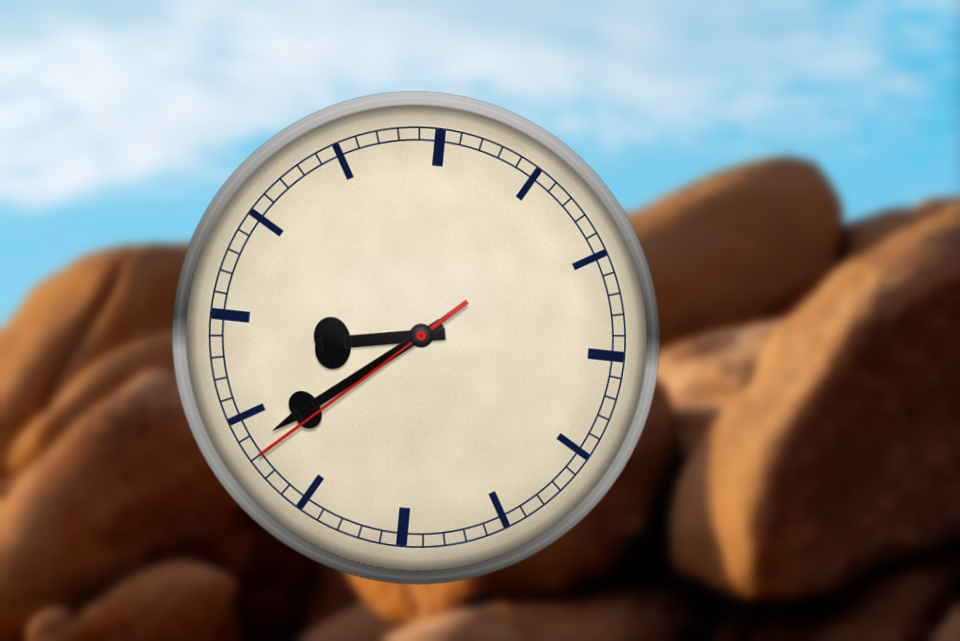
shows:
8,38,38
